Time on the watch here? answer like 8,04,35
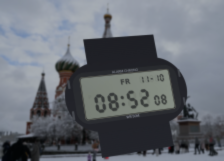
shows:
8,52,08
